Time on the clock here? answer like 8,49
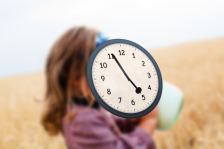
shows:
4,56
